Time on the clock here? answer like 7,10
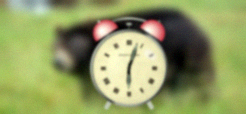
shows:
6,03
